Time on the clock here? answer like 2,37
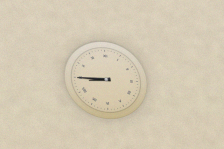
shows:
8,45
